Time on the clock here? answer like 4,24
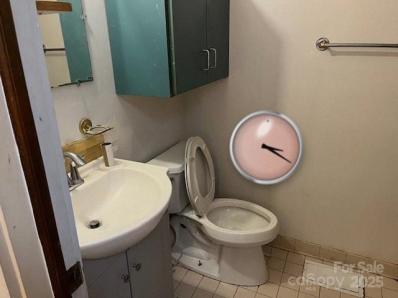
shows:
3,20
